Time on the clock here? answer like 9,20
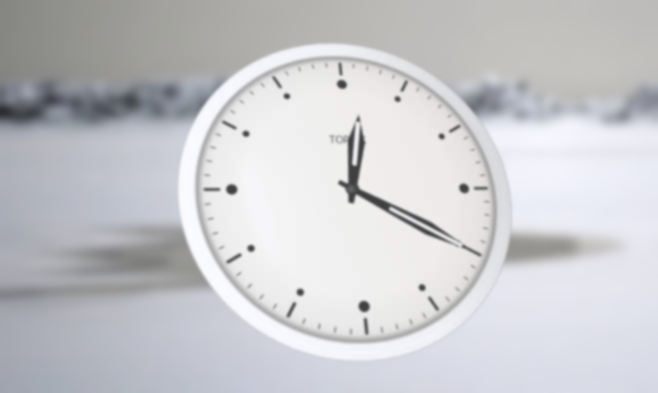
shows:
12,20
